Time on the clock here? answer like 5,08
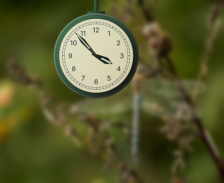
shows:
3,53
